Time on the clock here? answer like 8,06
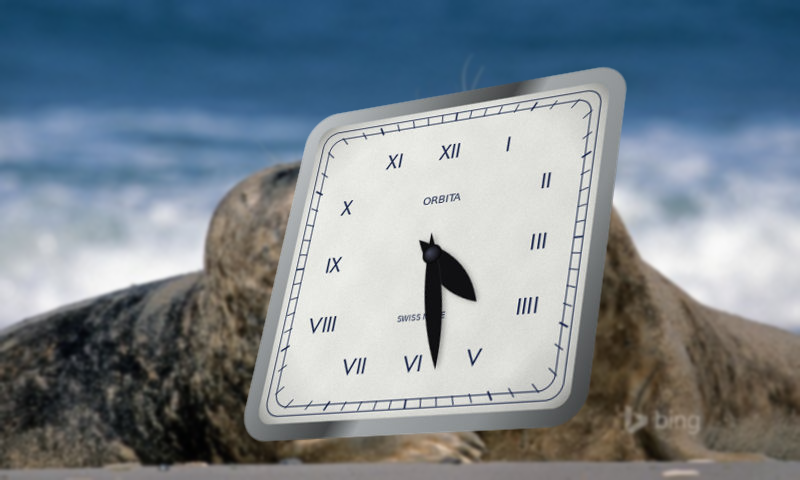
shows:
4,28
